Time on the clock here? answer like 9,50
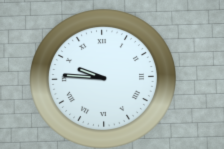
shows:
9,46
